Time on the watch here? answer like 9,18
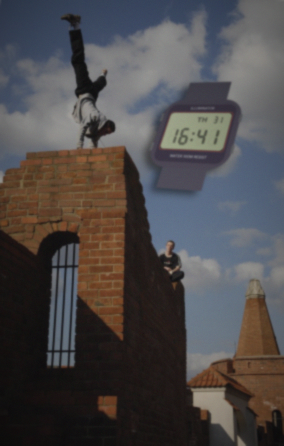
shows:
16,41
